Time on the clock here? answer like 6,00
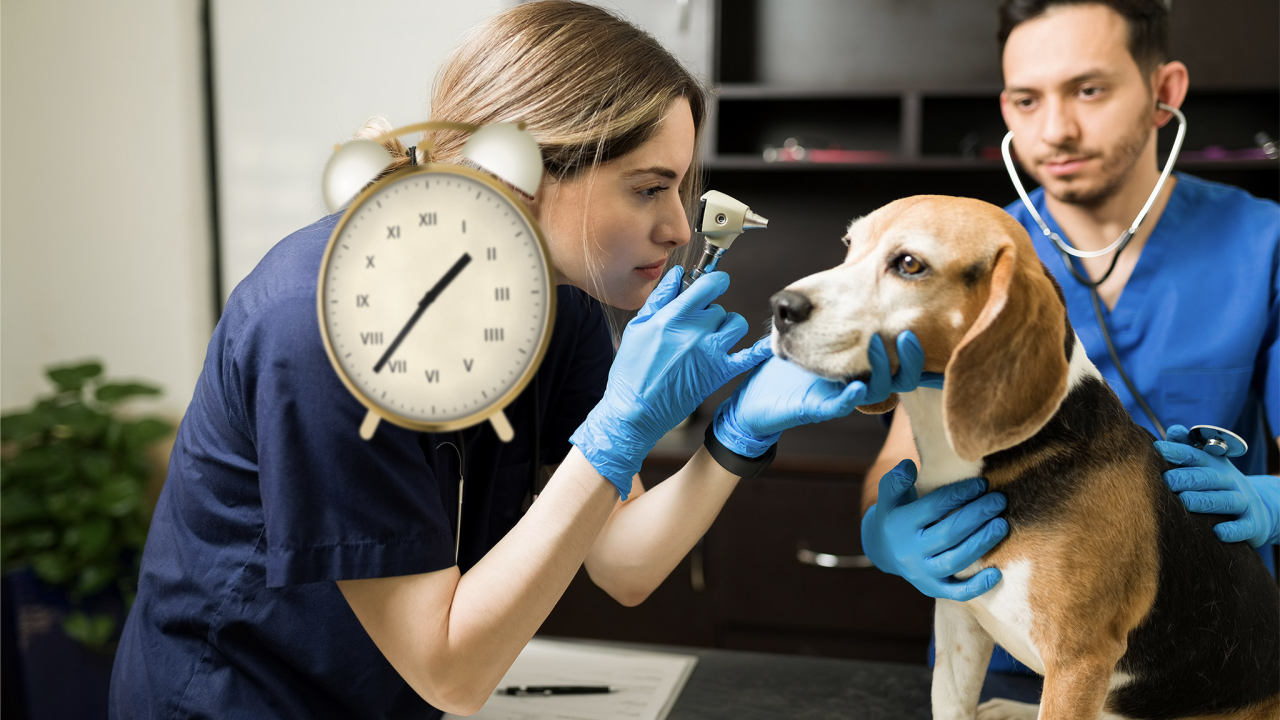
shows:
1,37
